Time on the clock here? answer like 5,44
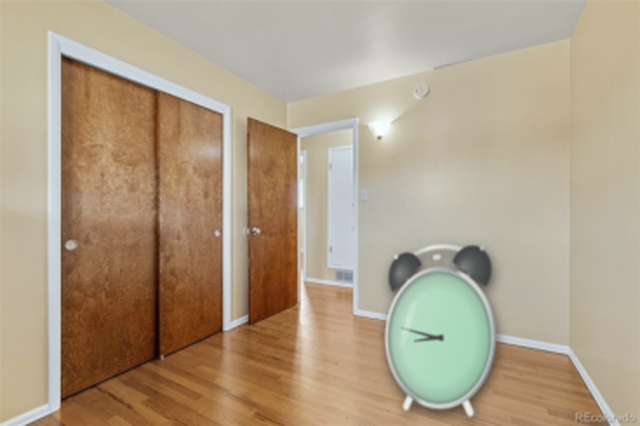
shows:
8,47
